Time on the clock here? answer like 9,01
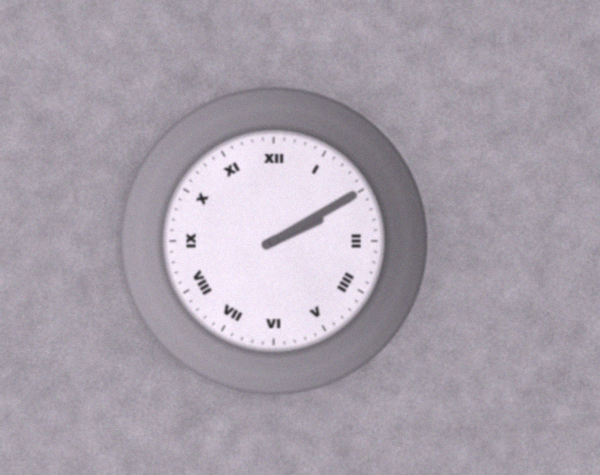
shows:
2,10
